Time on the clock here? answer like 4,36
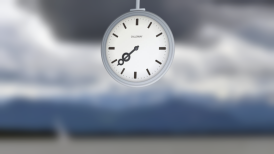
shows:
7,38
